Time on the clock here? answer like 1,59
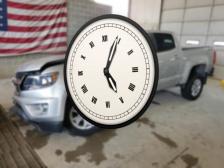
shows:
5,04
